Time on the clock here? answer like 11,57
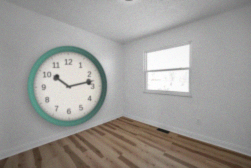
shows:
10,13
